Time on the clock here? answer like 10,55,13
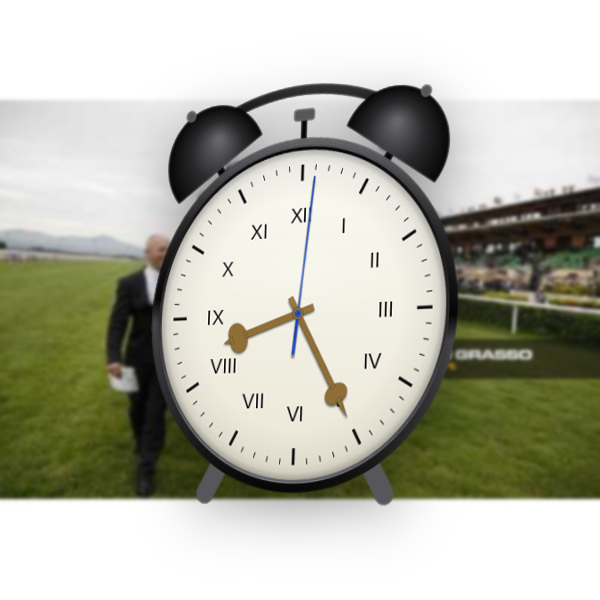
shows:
8,25,01
